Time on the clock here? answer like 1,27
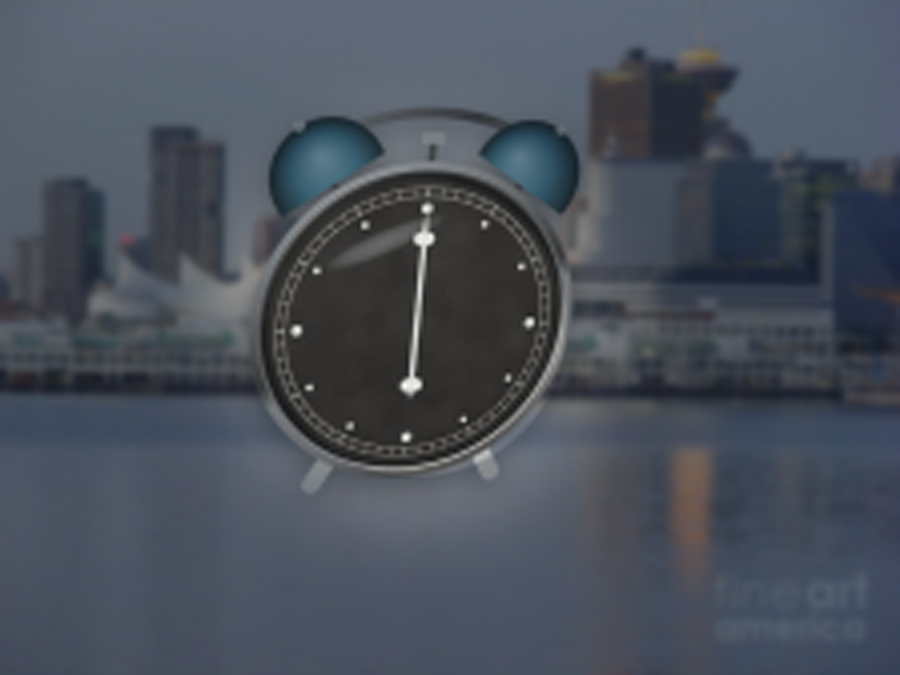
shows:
6,00
